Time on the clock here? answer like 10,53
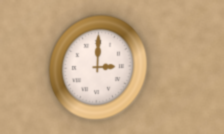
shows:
3,00
